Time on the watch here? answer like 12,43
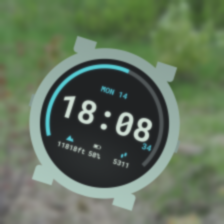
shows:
18,08
